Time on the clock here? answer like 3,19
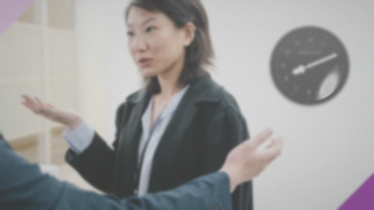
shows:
8,11
